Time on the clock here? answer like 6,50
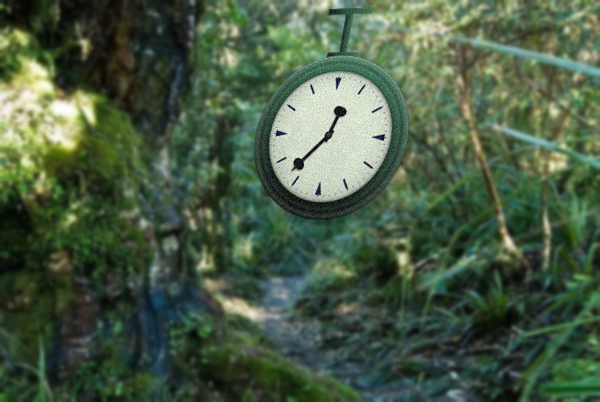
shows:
12,37
